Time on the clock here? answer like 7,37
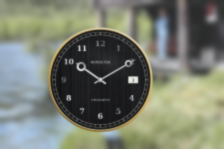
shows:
10,10
